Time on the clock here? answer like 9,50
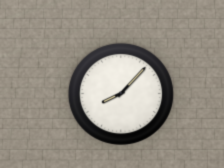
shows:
8,07
